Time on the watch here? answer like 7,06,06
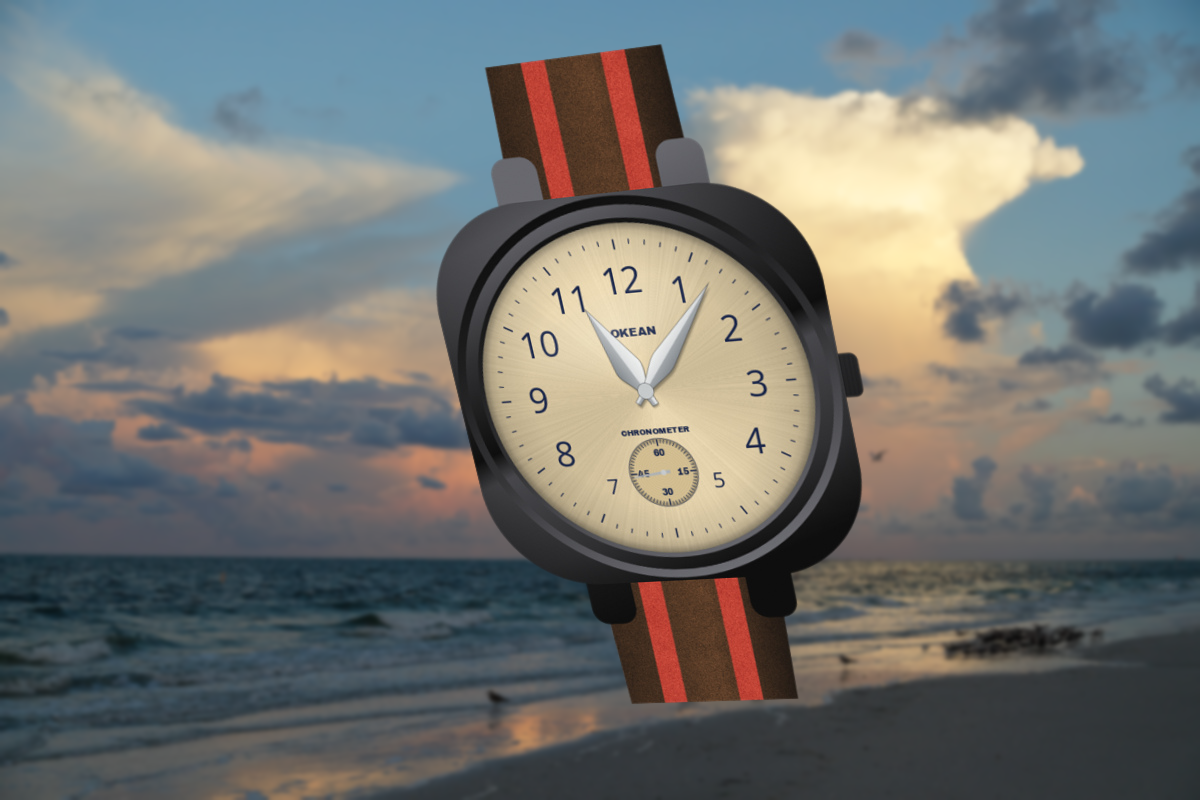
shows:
11,06,44
